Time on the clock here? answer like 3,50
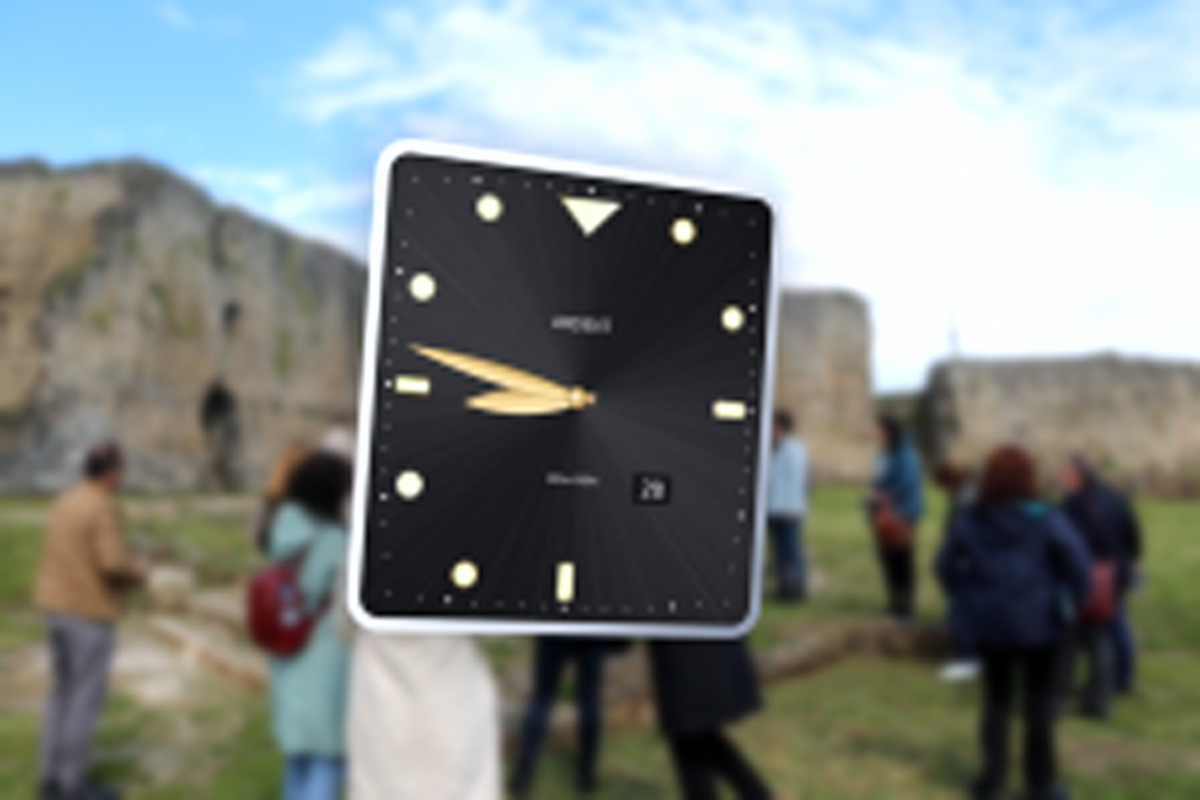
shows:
8,47
